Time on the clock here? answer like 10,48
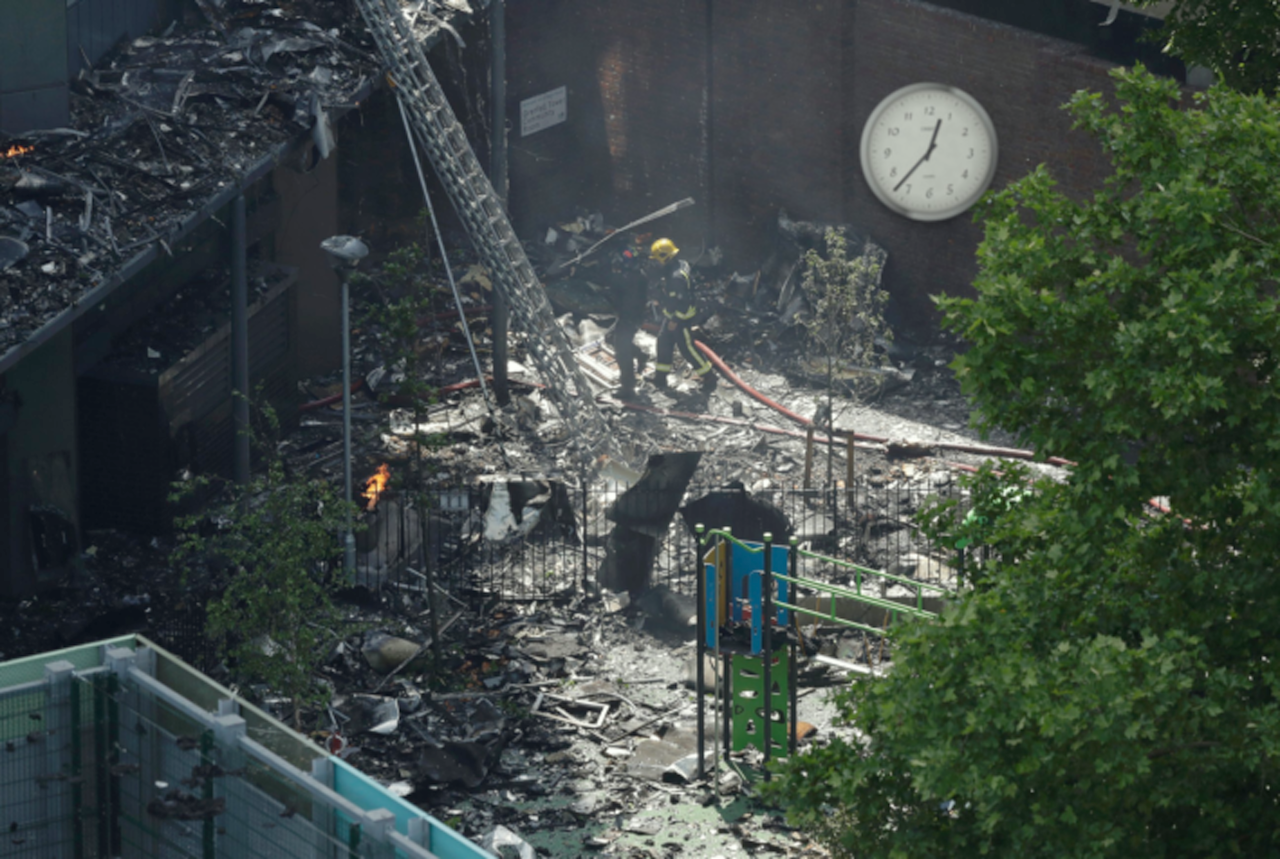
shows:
12,37
